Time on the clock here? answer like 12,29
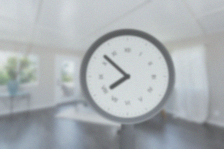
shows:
7,52
